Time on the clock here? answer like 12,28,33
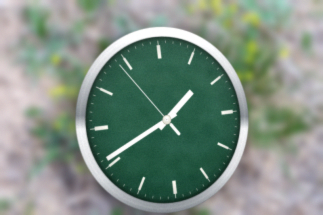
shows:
1,40,54
